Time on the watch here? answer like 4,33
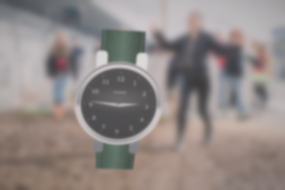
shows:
2,46
